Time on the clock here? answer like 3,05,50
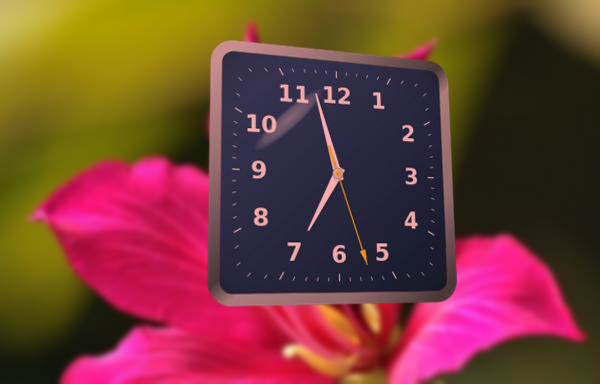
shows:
6,57,27
